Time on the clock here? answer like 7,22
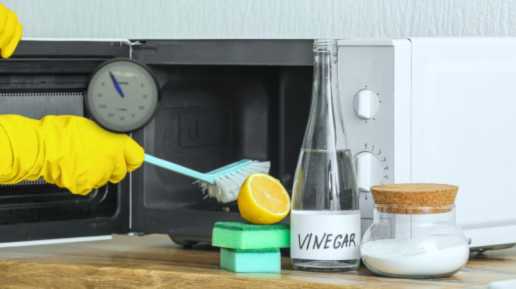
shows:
10,55
